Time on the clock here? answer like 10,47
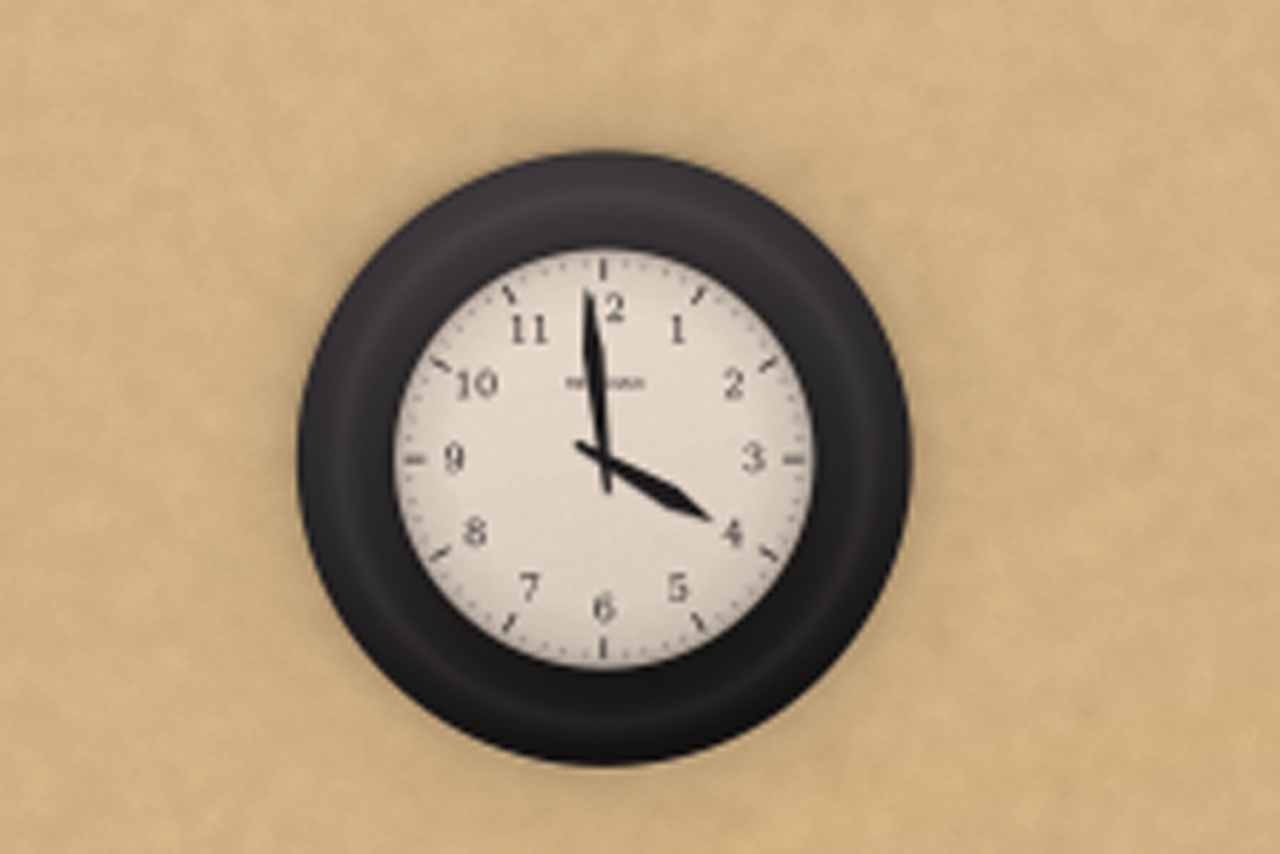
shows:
3,59
